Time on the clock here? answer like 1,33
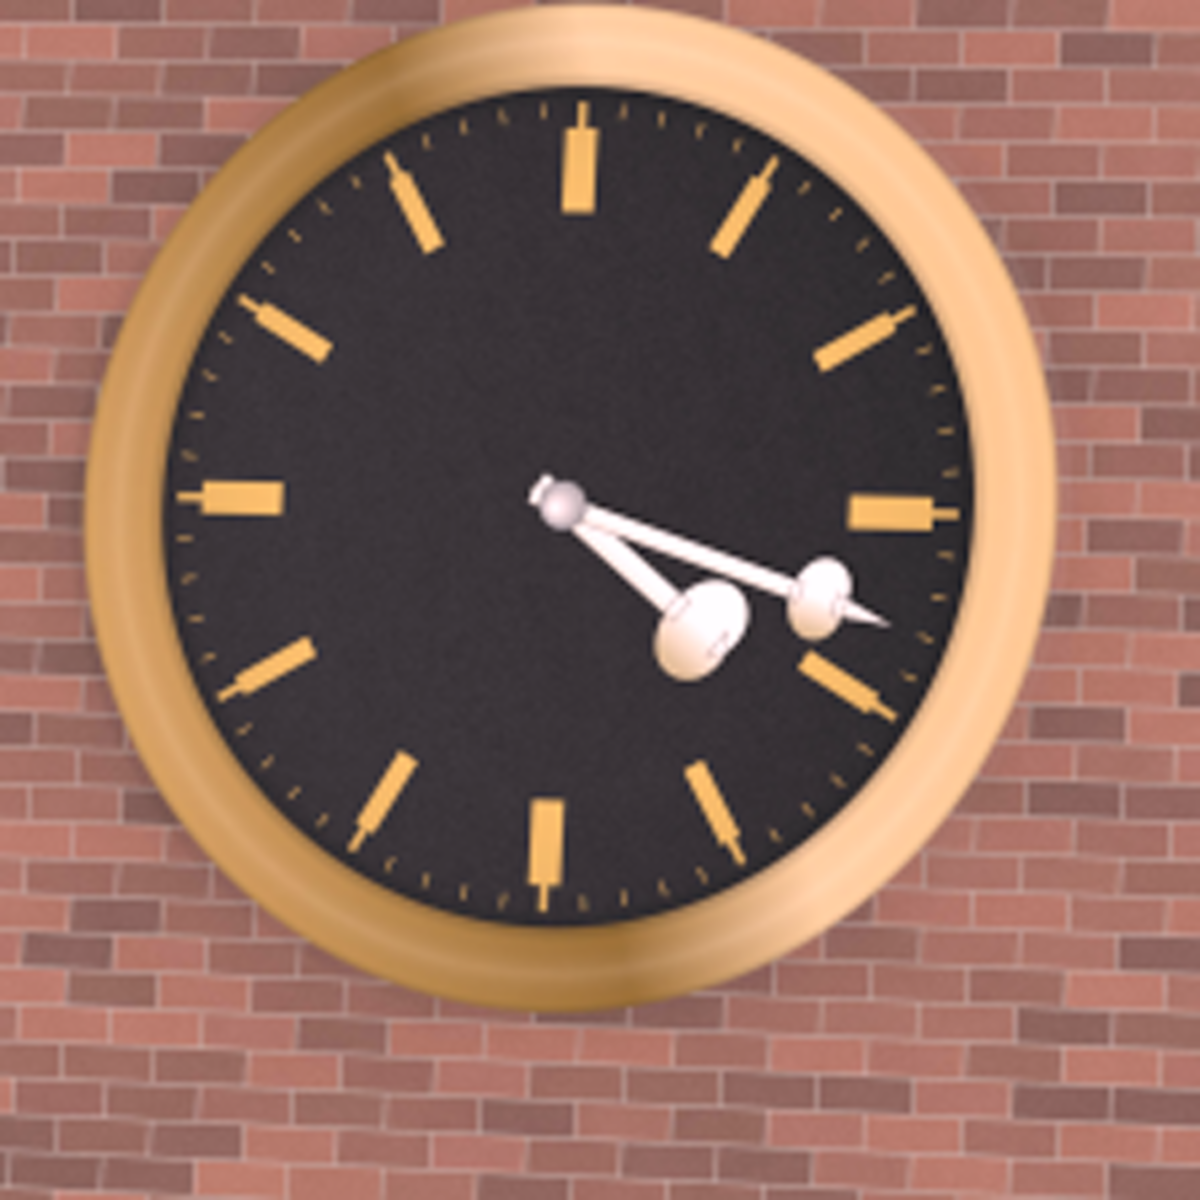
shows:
4,18
